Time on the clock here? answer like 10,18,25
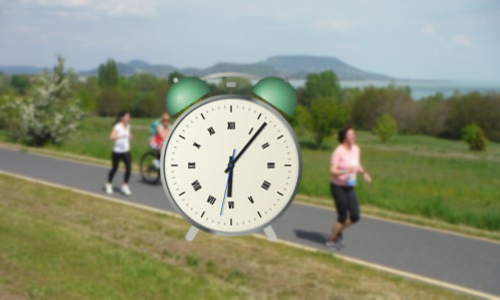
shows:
6,06,32
